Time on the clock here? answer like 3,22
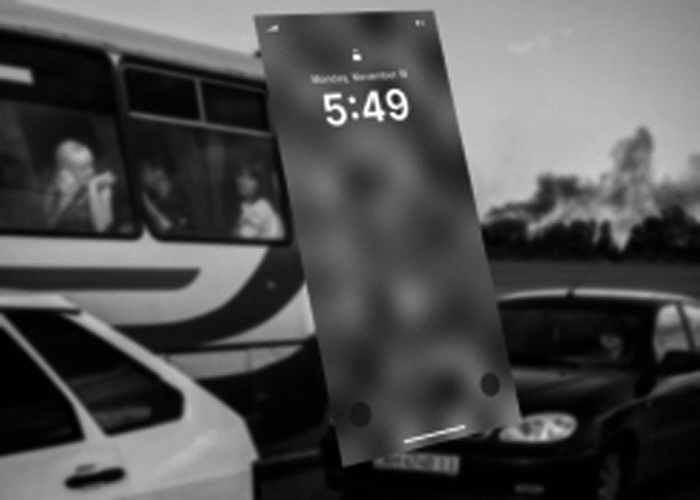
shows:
5,49
